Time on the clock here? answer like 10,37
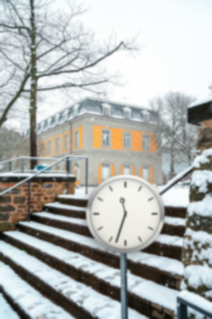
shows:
11,33
